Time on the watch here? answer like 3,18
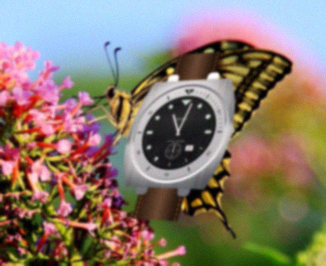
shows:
11,02
